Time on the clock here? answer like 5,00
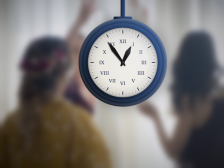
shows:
12,54
